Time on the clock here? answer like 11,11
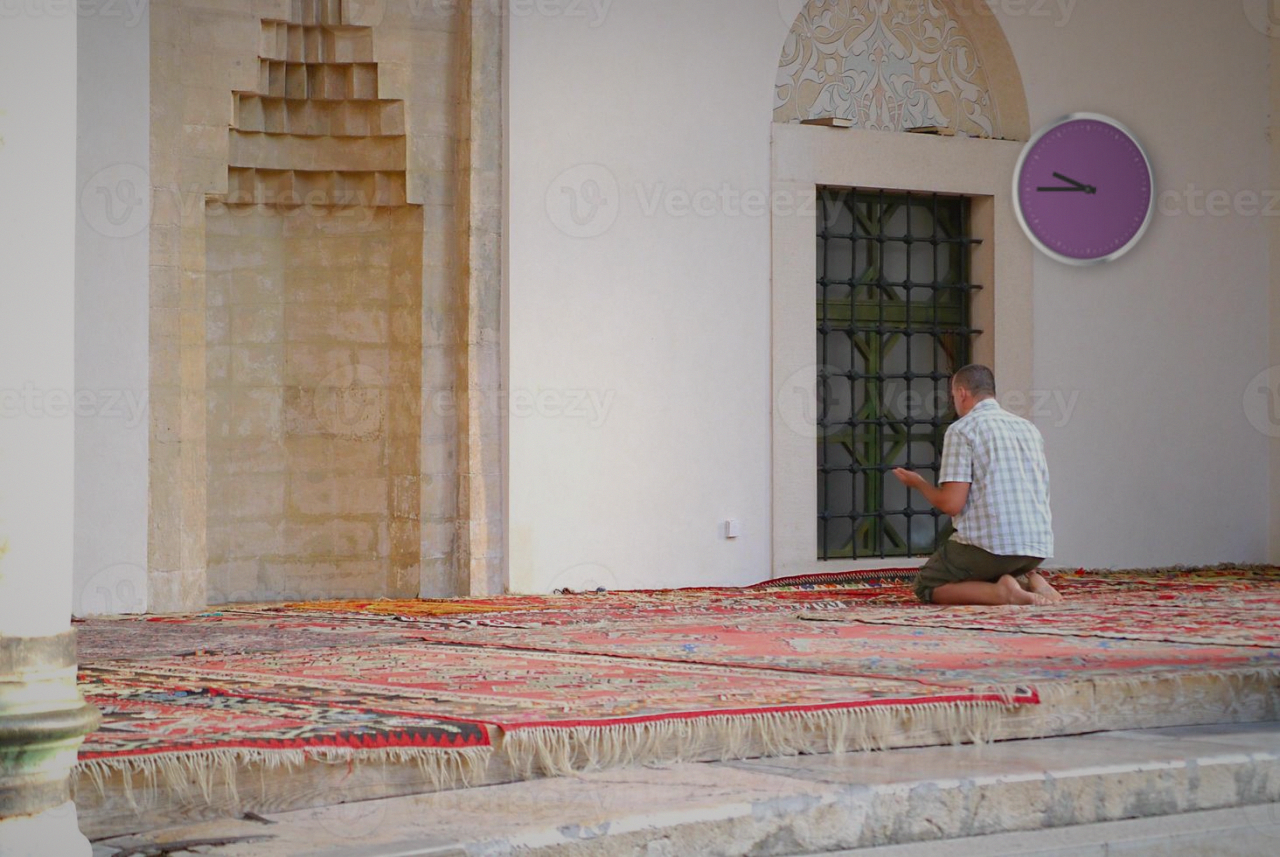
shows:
9,45
